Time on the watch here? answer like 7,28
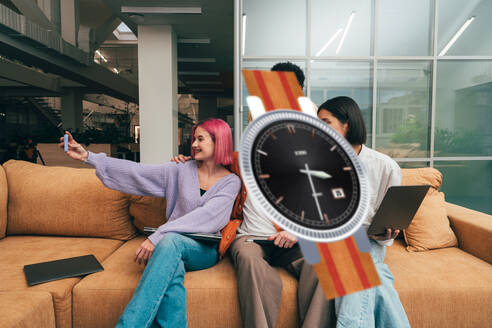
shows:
3,31
